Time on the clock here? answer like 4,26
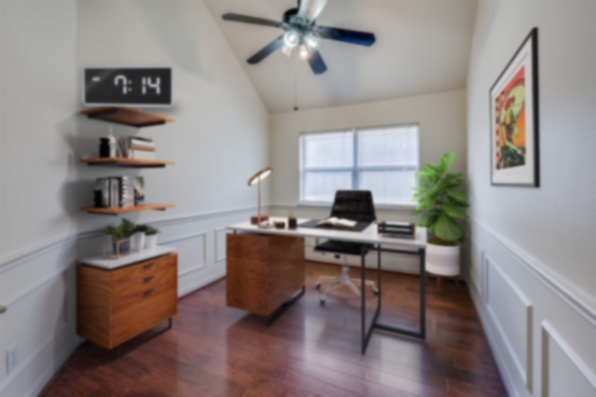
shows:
7,14
